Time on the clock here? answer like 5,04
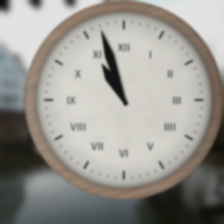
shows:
10,57
